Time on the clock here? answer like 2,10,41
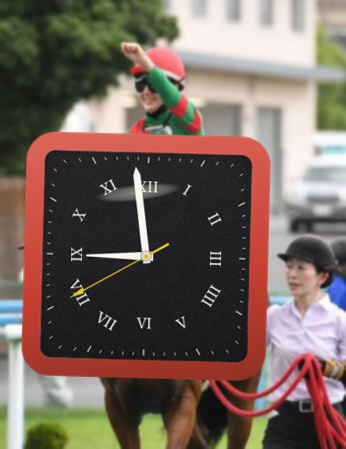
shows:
8,58,40
